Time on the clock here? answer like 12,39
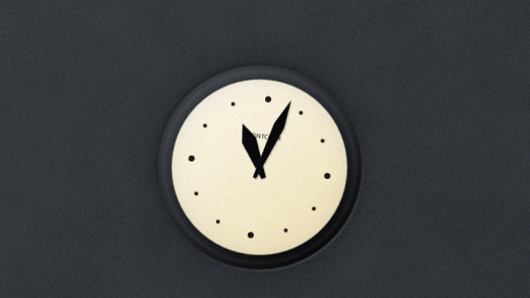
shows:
11,03
